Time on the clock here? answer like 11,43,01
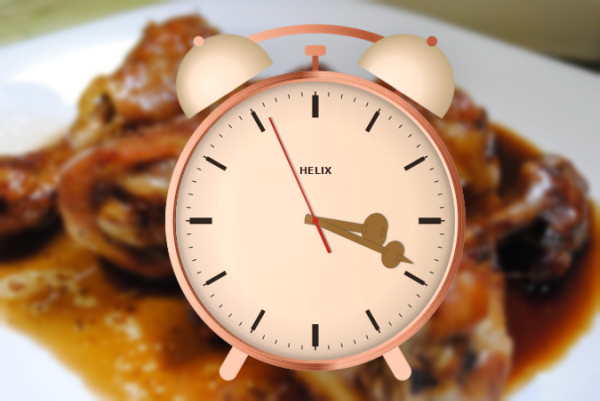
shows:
3,18,56
